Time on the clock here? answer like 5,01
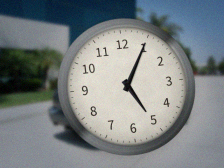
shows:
5,05
